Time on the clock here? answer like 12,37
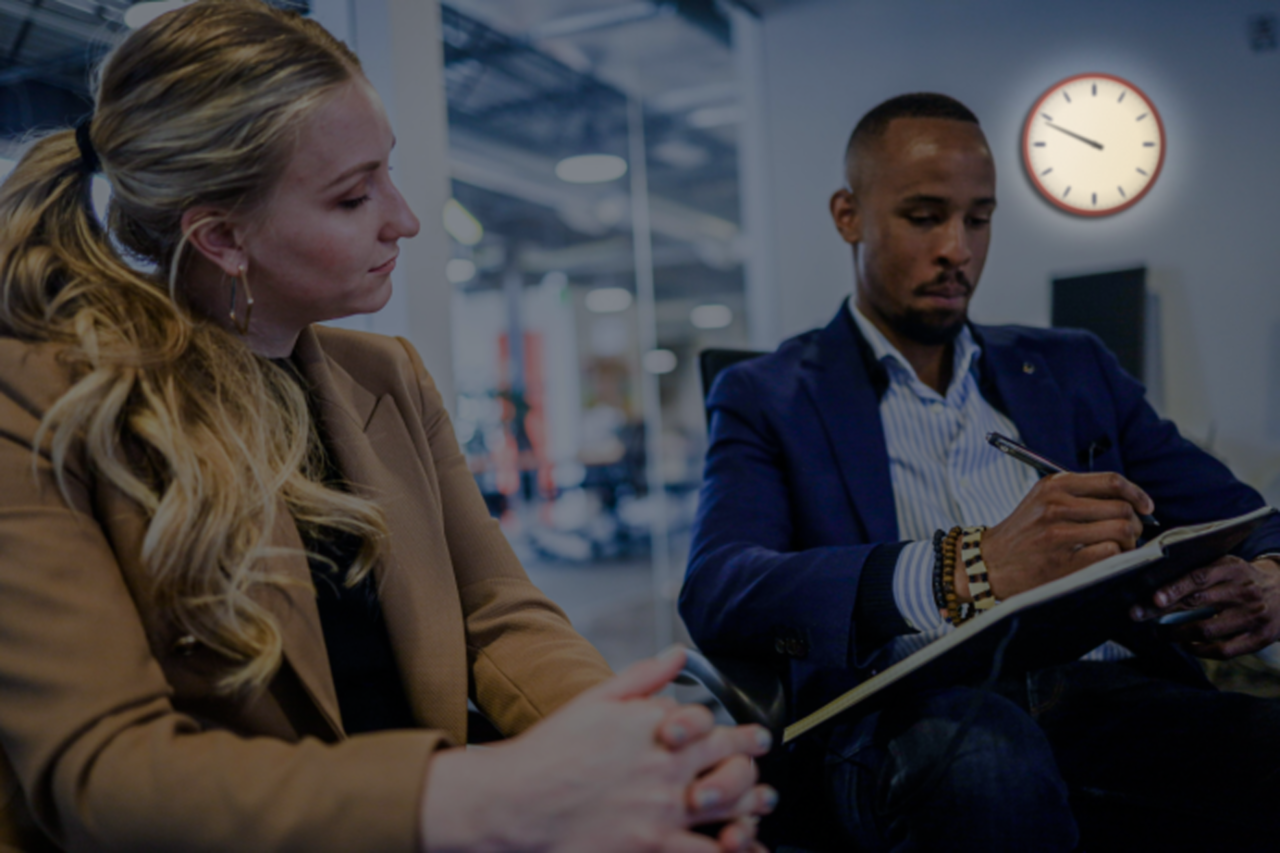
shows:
9,49
